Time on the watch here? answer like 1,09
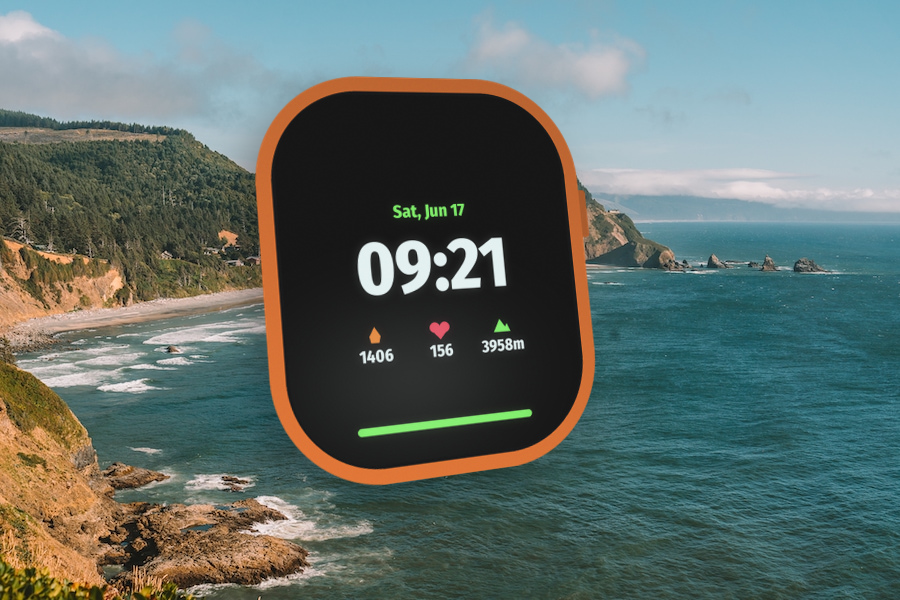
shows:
9,21
